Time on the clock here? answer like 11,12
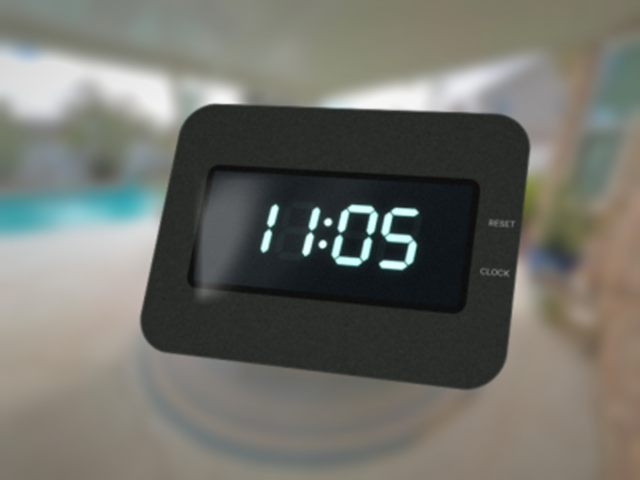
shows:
11,05
